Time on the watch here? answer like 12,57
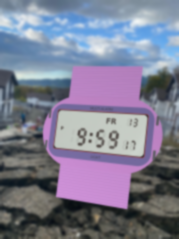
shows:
9,59
